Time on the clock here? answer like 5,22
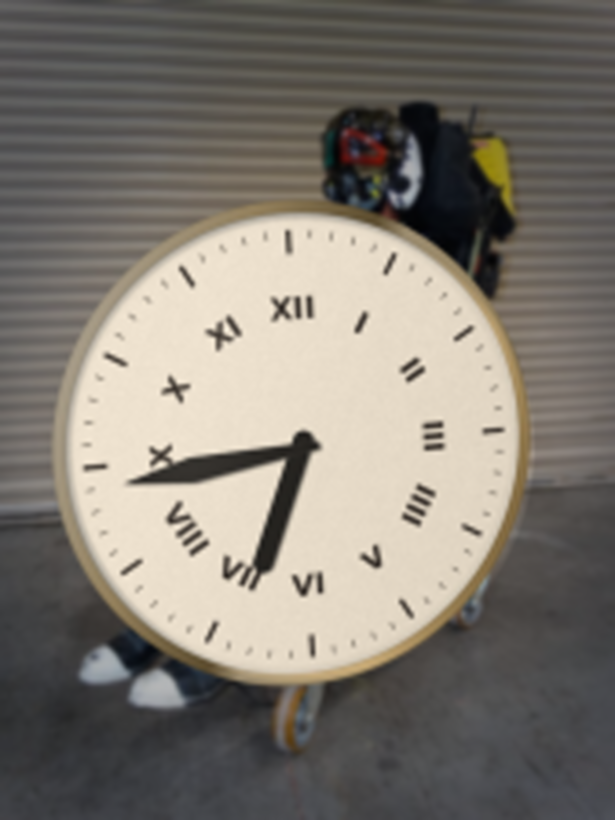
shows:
6,44
